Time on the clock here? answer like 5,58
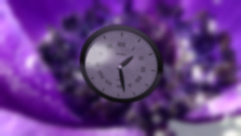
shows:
1,28
